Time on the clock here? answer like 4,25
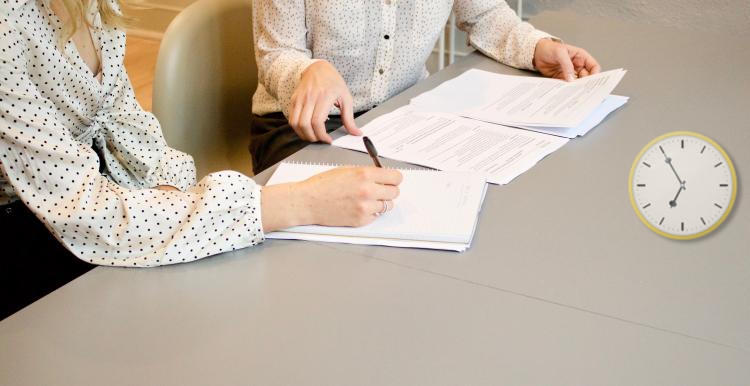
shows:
6,55
